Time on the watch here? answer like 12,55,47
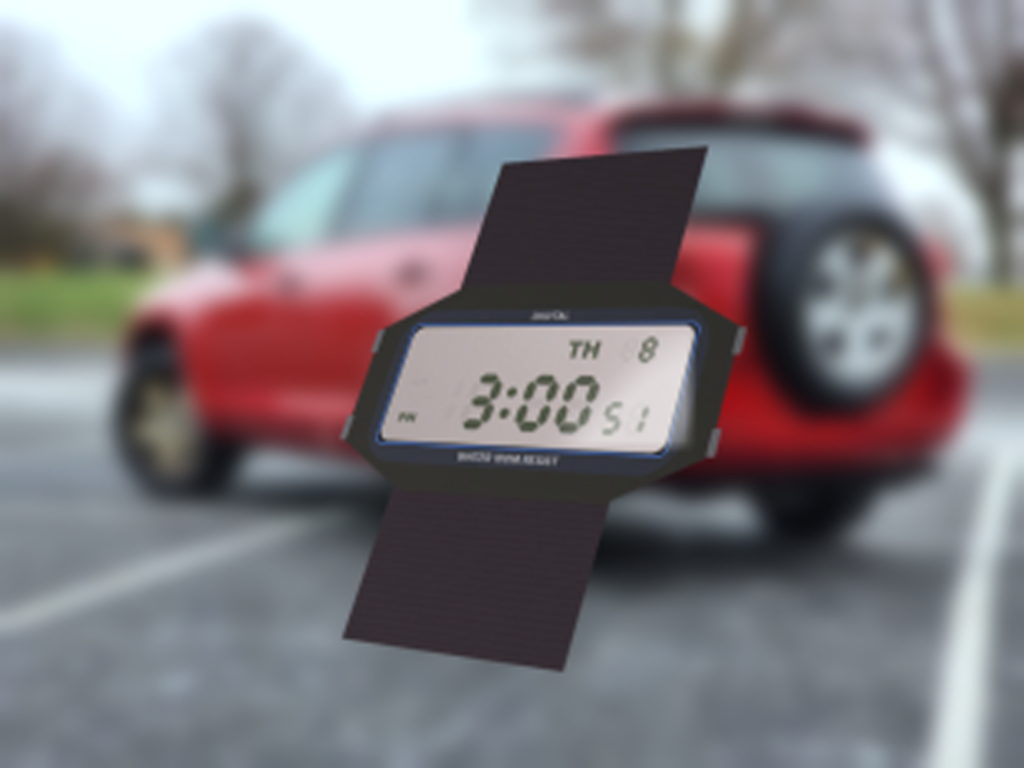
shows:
3,00,51
